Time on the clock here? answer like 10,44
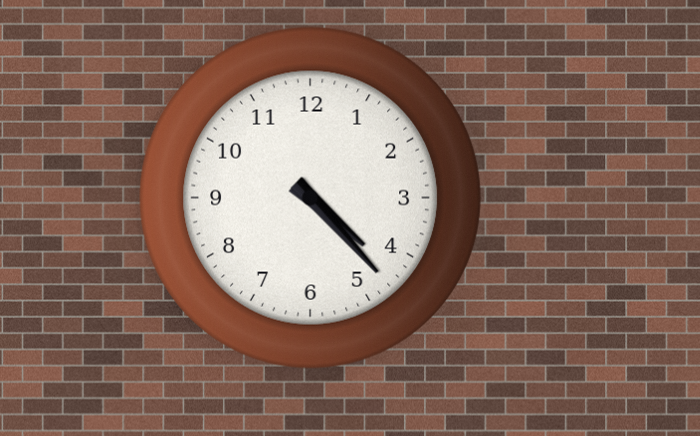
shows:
4,23
